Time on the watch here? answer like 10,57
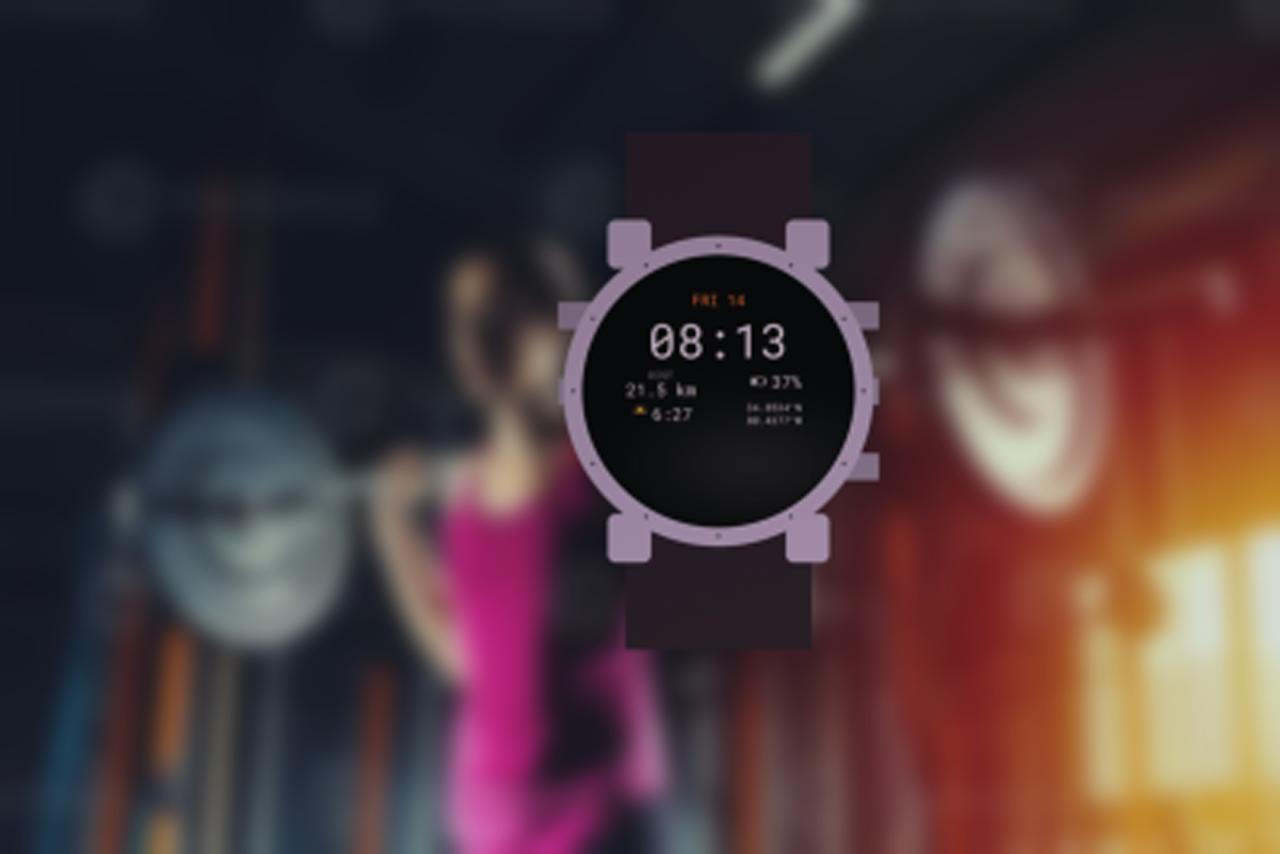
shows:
8,13
